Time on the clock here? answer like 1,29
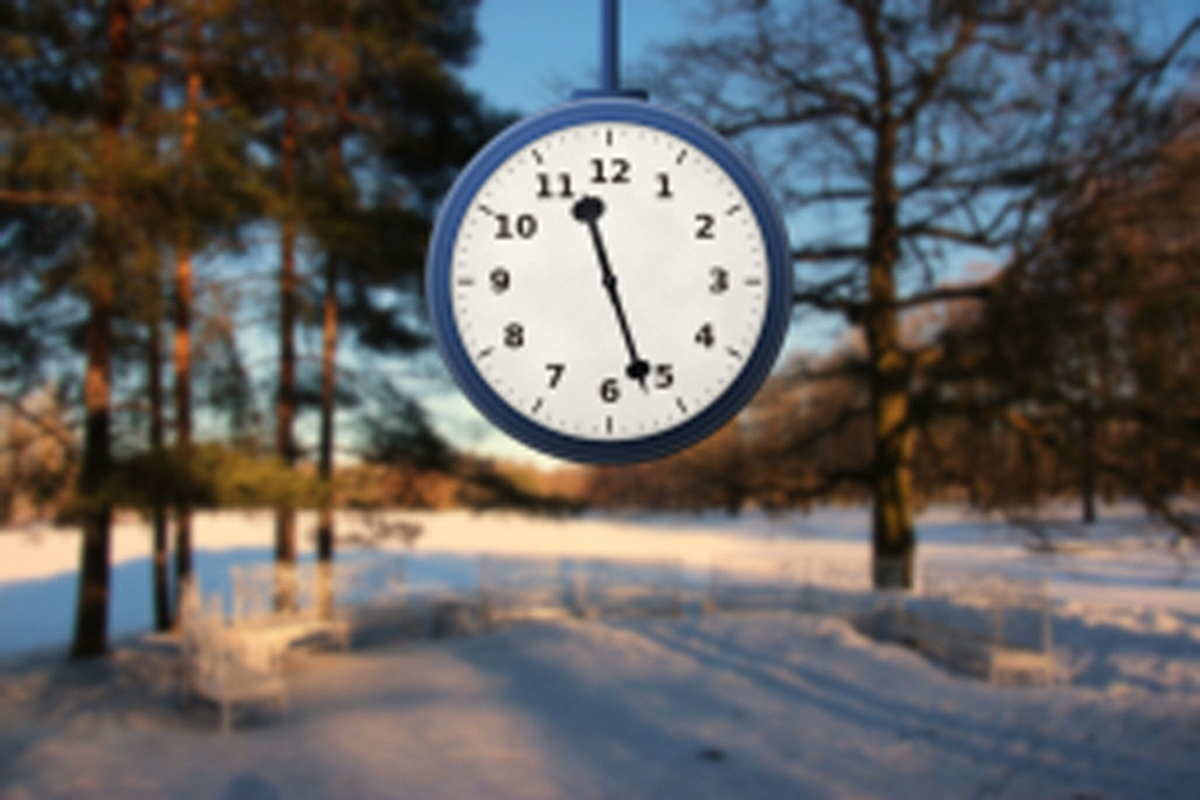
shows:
11,27
